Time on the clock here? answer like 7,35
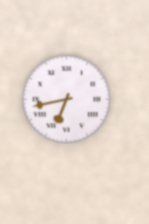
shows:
6,43
